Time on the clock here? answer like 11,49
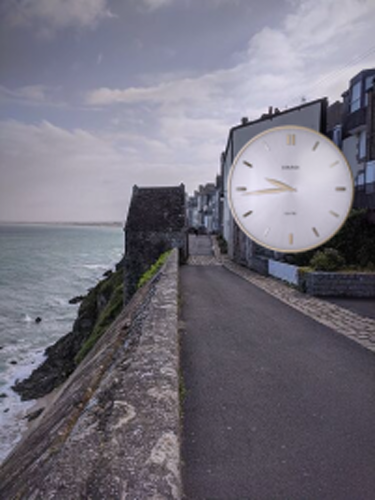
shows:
9,44
